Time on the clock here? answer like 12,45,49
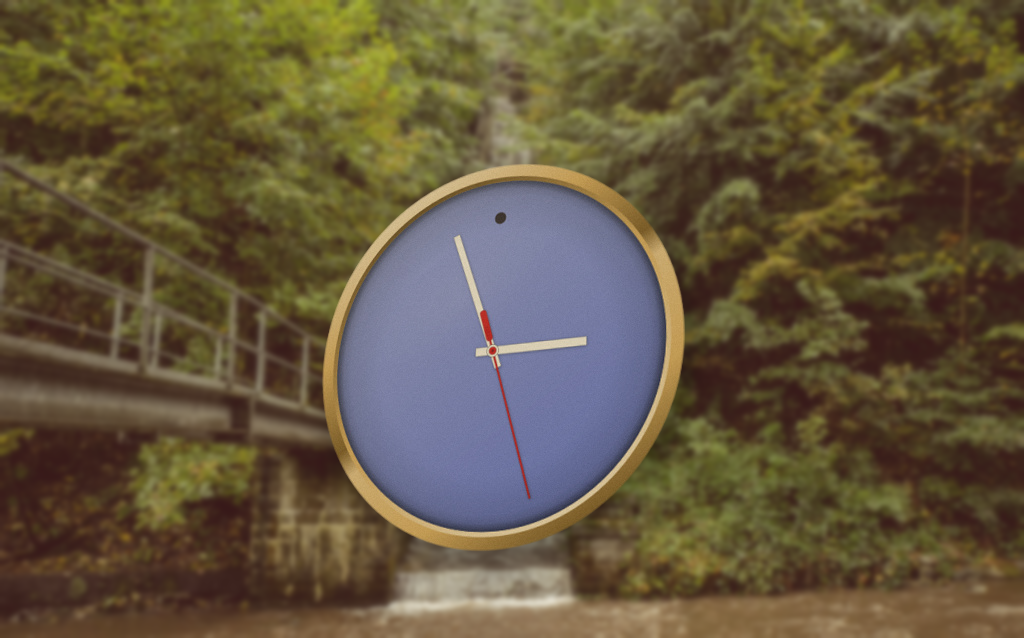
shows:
2,56,27
